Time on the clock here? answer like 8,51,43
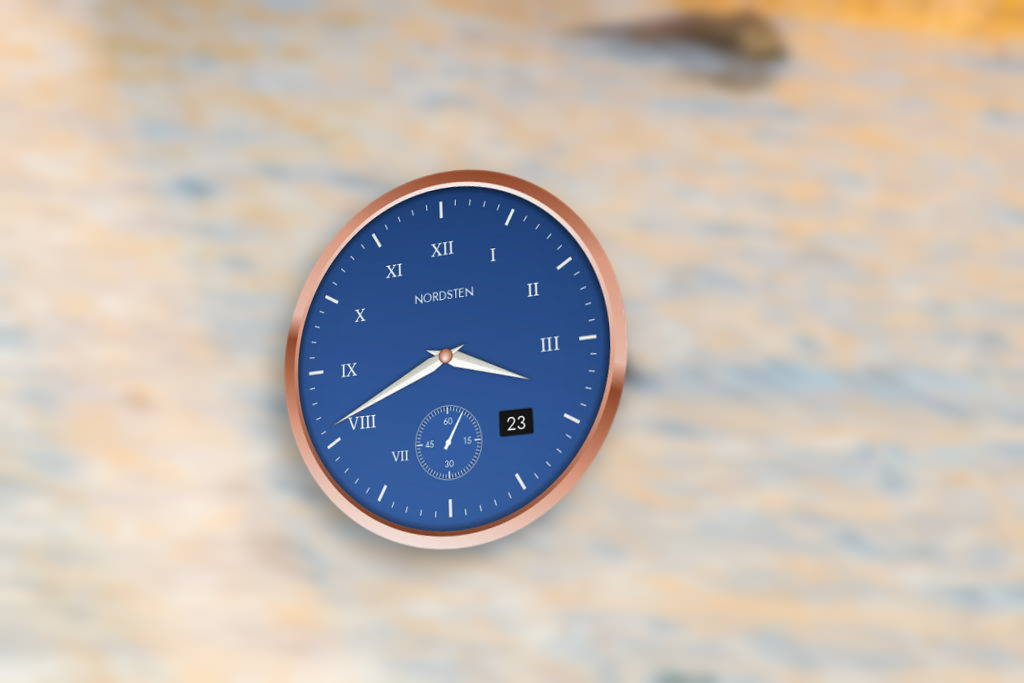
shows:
3,41,05
